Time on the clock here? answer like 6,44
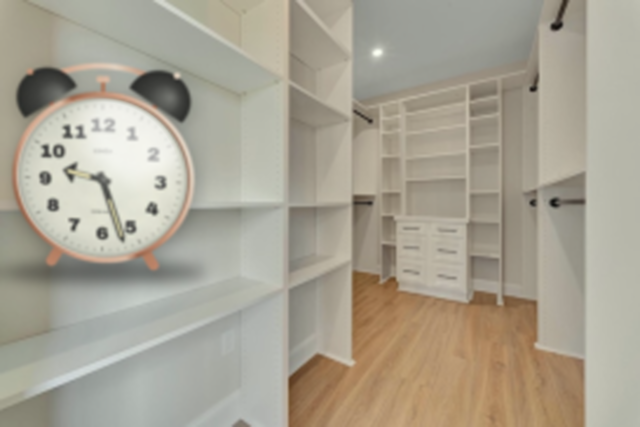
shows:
9,27
